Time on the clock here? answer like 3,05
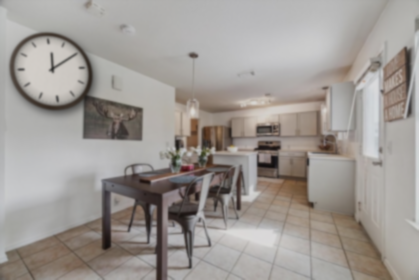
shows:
12,10
